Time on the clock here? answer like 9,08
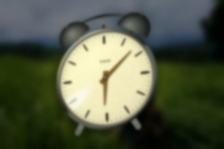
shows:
6,08
